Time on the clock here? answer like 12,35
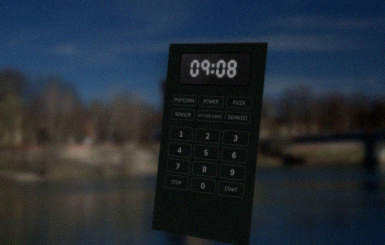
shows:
9,08
